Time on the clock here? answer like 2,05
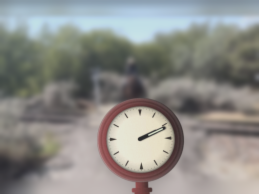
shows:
2,11
